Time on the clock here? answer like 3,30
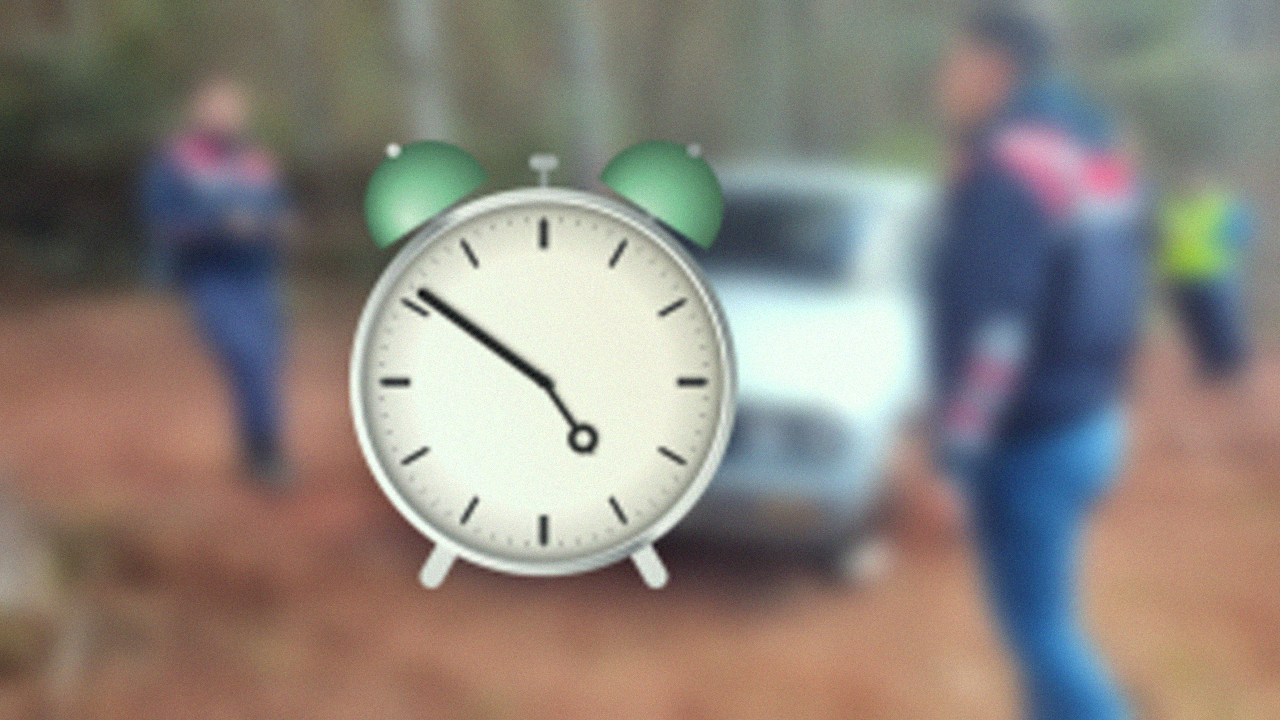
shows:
4,51
